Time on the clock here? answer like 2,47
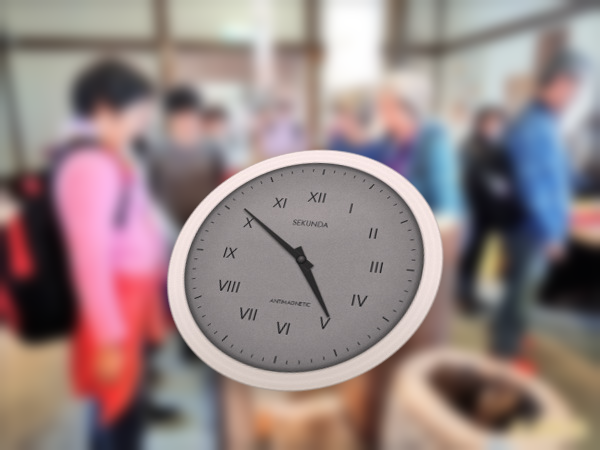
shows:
4,51
